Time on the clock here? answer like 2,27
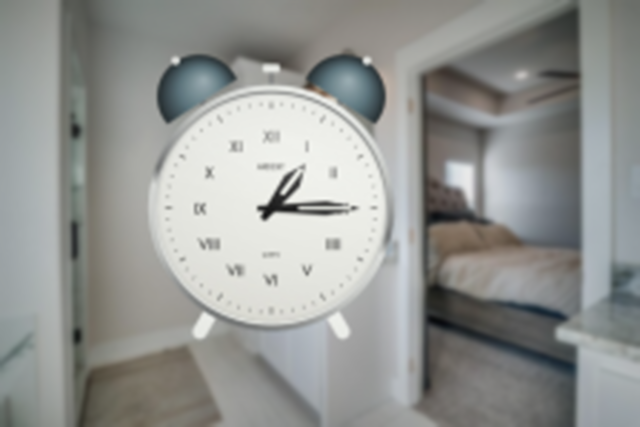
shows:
1,15
